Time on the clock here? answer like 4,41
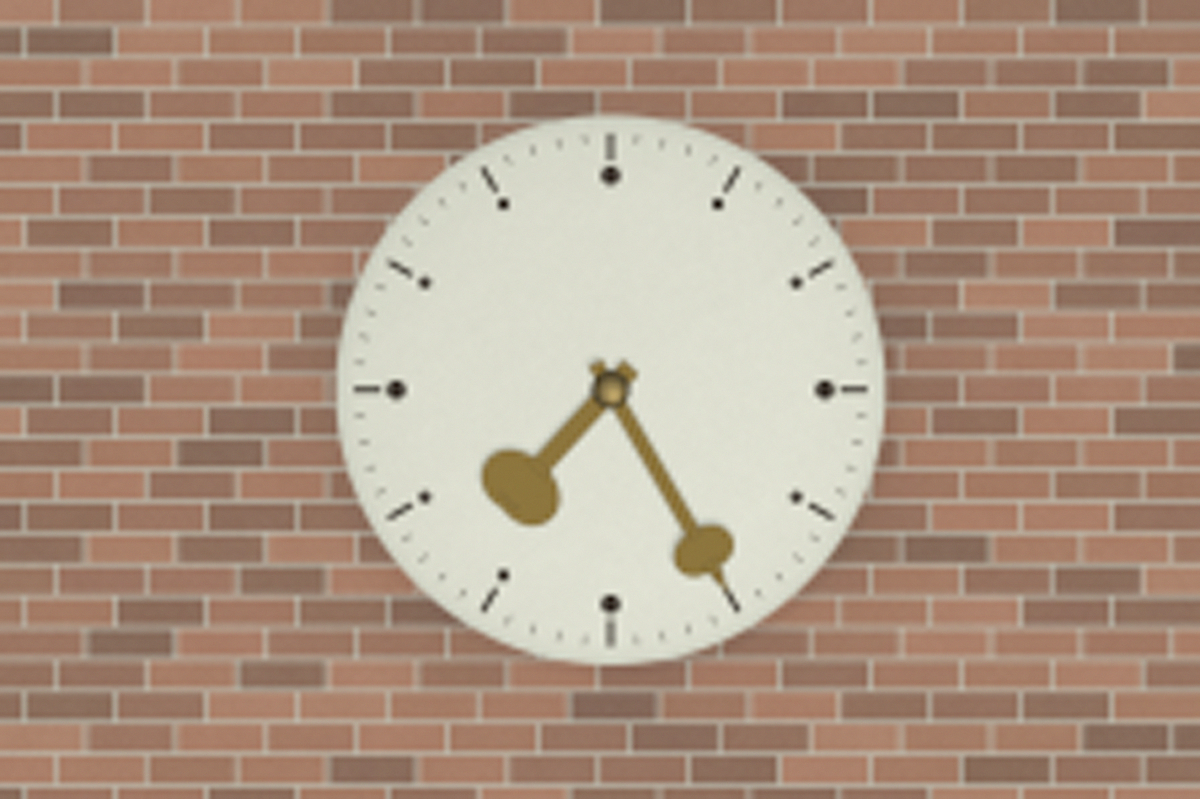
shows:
7,25
